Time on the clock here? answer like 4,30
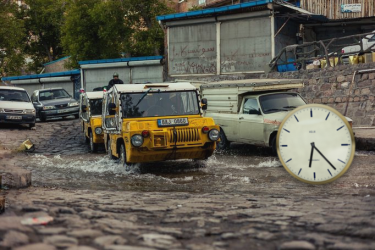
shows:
6,23
